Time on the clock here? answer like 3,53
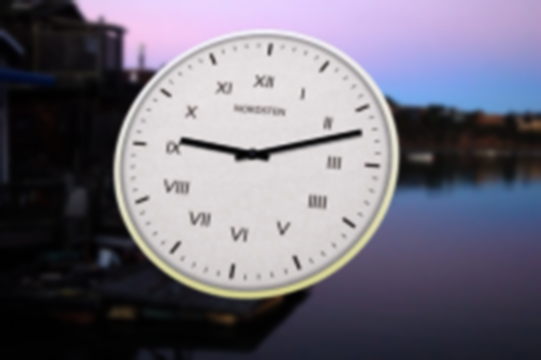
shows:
9,12
